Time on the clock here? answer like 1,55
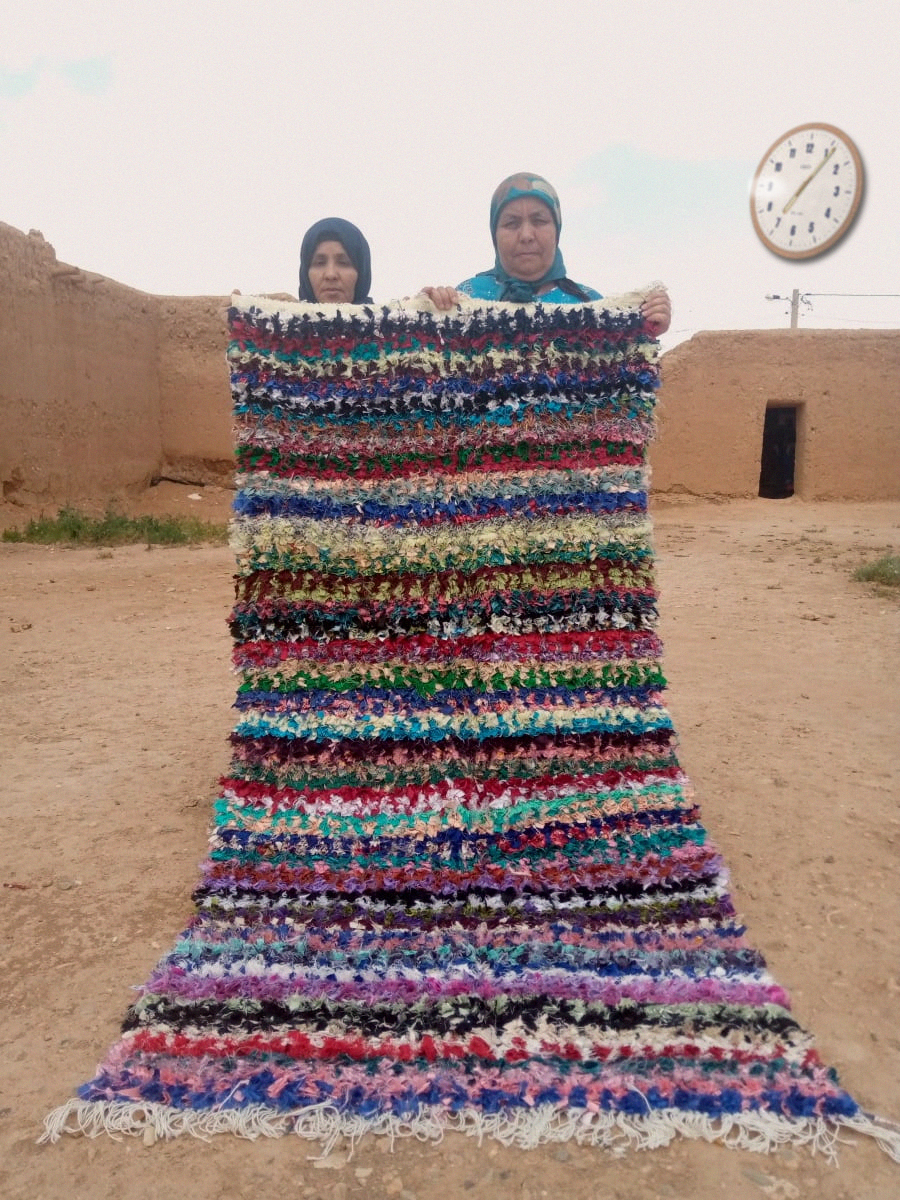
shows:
7,06
